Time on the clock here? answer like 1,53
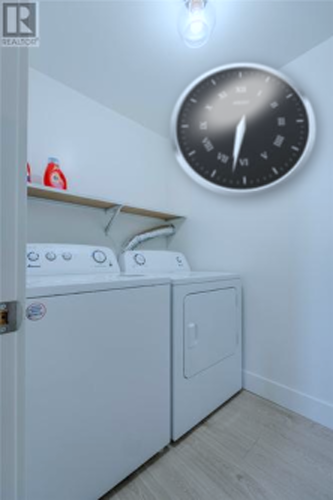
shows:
6,32
